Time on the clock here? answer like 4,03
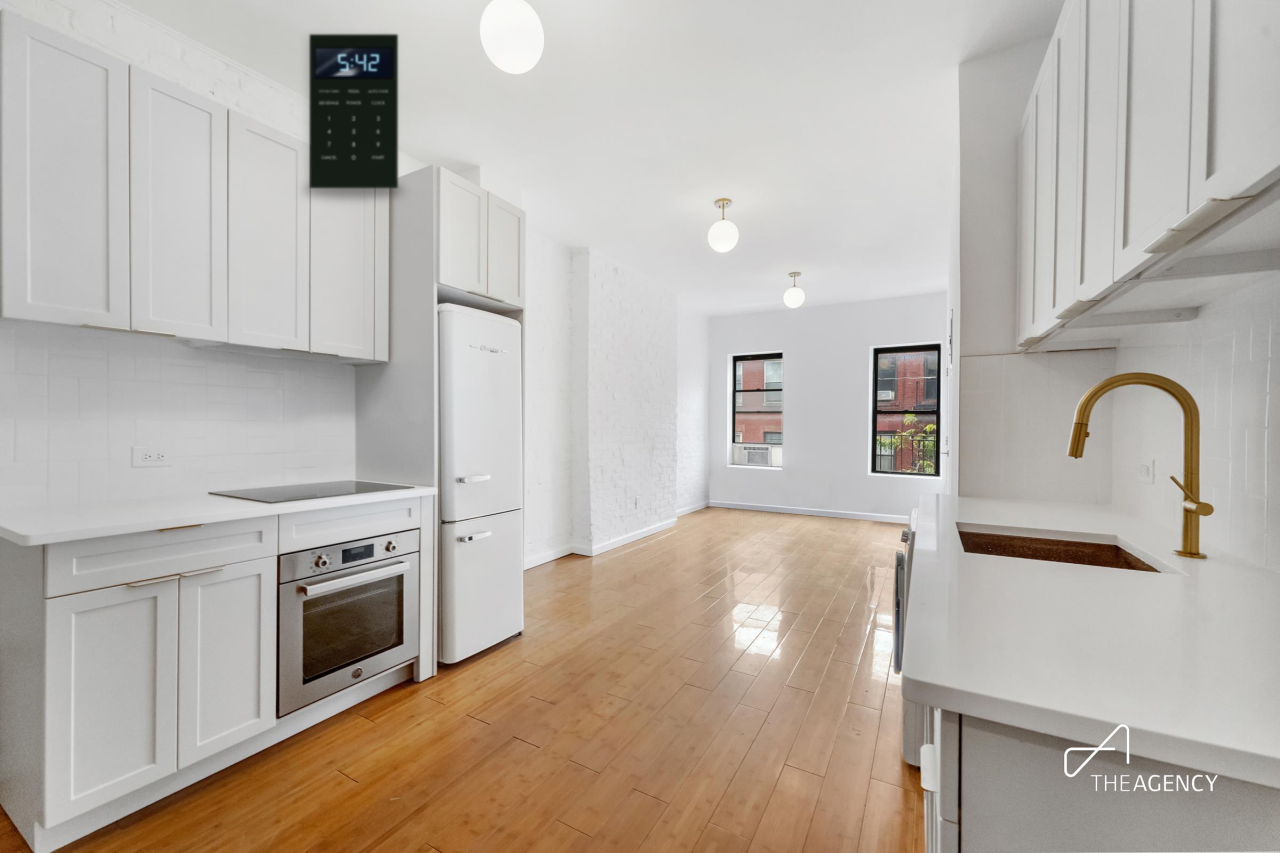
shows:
5,42
